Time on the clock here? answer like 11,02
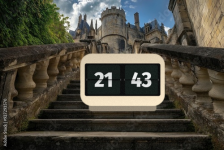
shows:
21,43
